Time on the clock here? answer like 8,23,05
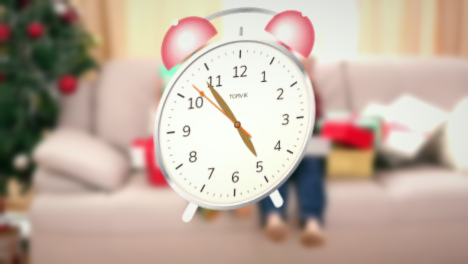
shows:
4,53,52
